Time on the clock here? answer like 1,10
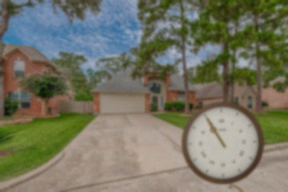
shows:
10,55
